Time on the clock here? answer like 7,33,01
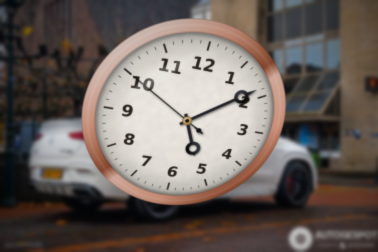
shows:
5,08,50
